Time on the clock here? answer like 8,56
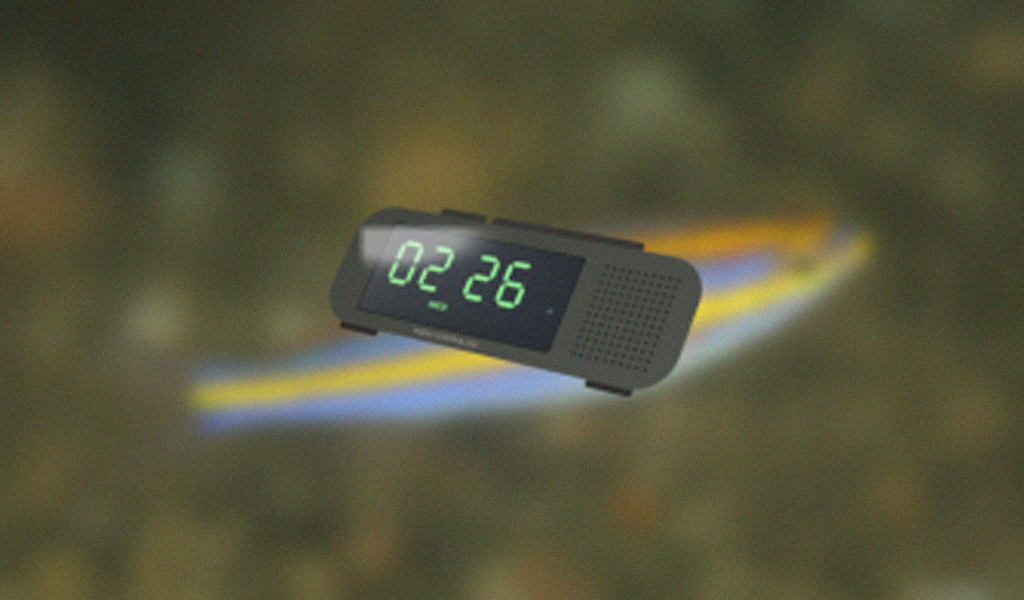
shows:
2,26
